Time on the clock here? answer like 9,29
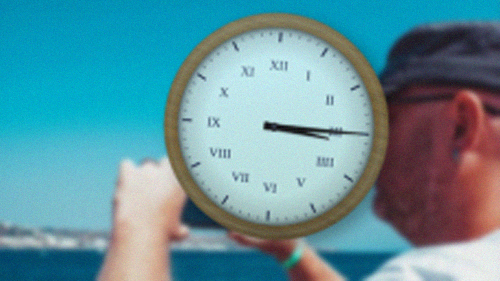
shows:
3,15
